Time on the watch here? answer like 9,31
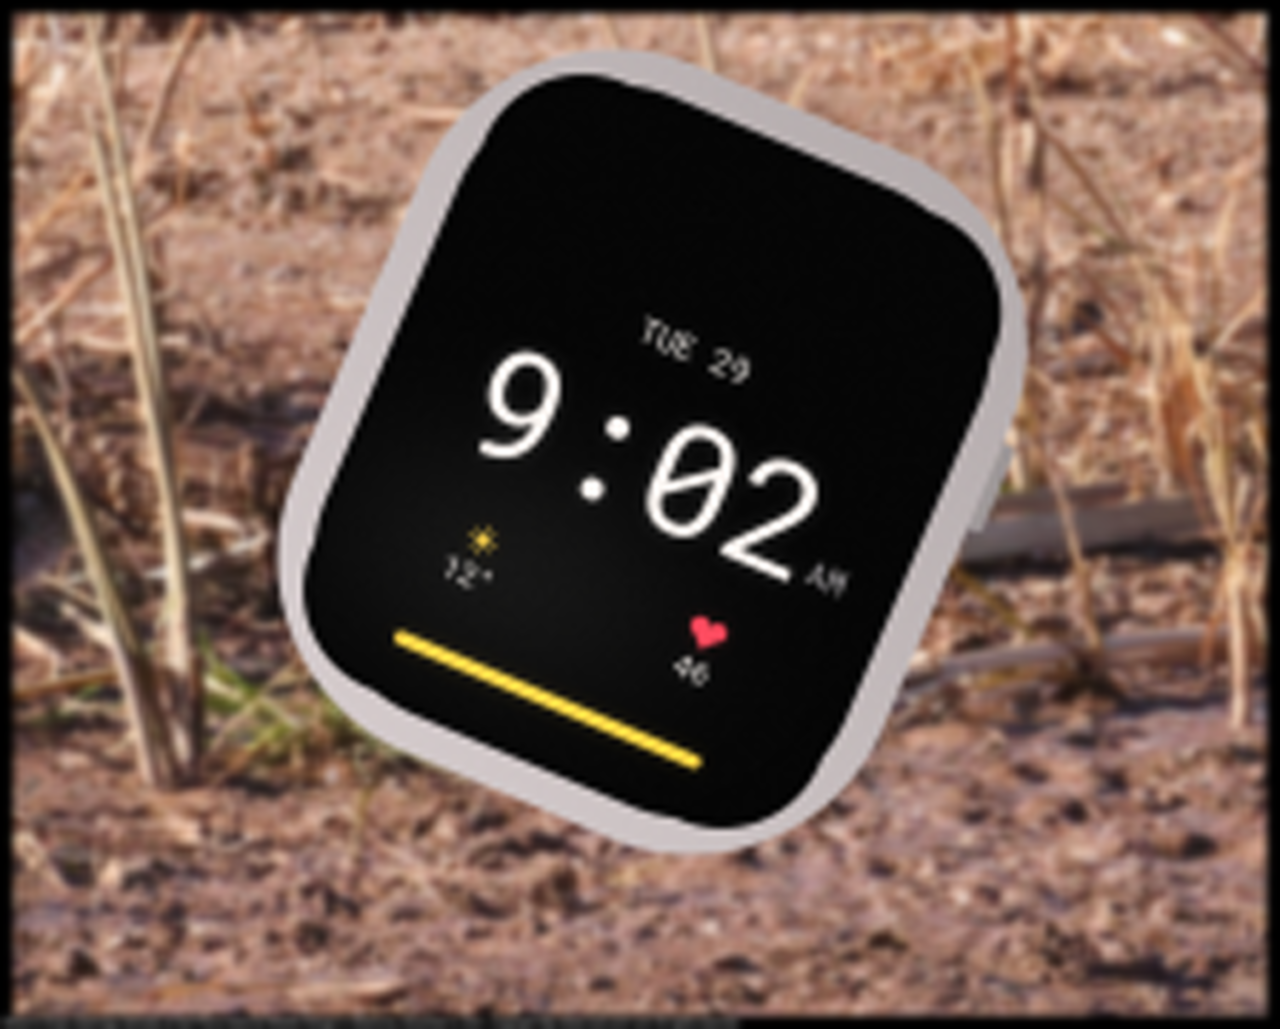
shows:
9,02
